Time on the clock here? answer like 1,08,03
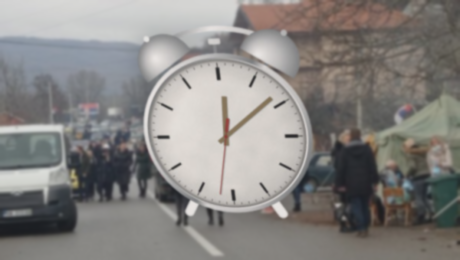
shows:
12,08,32
